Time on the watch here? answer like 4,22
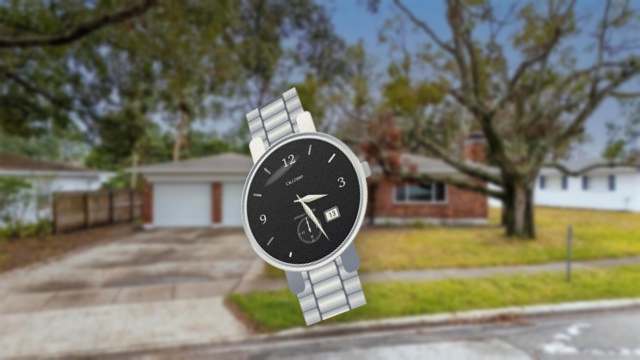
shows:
3,27
